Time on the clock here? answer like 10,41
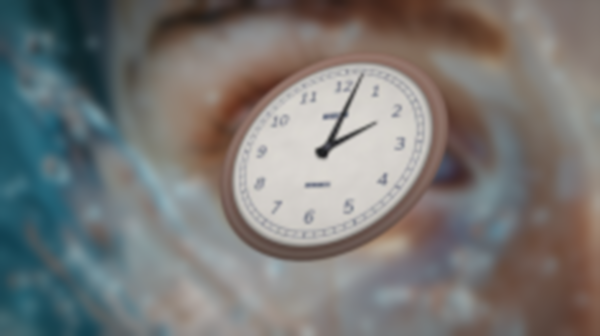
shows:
2,02
